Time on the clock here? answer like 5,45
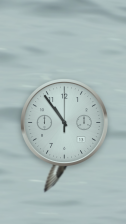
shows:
10,54
